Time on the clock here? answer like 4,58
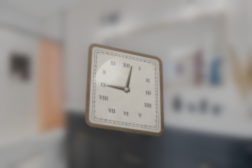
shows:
9,02
